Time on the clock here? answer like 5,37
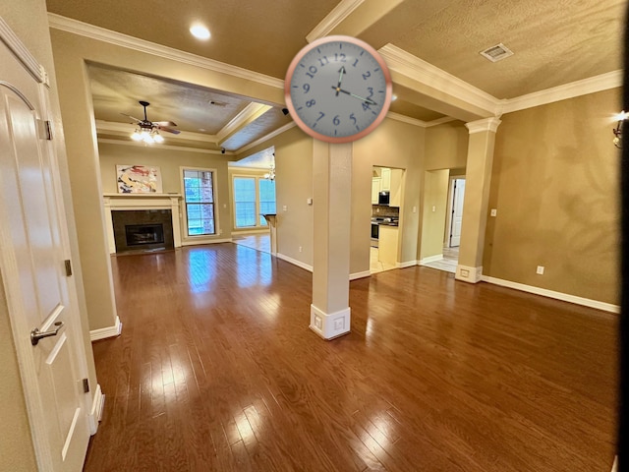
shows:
12,18
